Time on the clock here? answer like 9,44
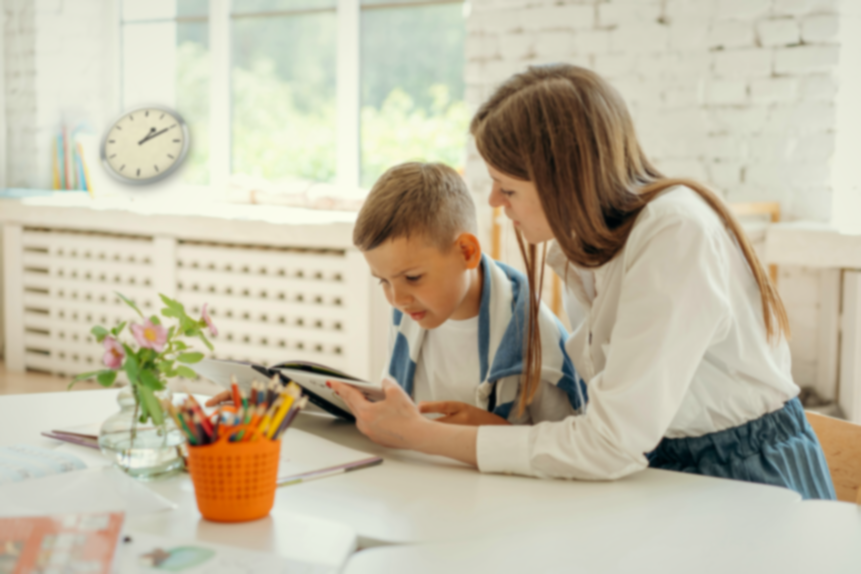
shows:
1,10
